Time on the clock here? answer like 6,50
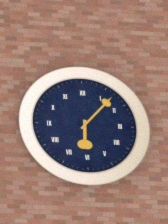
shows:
6,07
